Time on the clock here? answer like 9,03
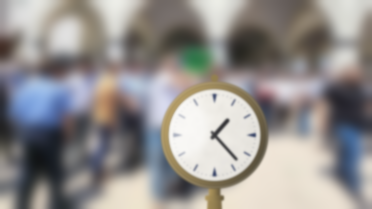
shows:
1,23
